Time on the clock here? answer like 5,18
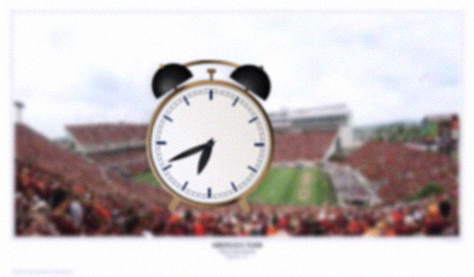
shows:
6,41
